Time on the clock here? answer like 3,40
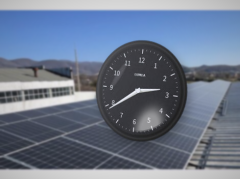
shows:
2,39
